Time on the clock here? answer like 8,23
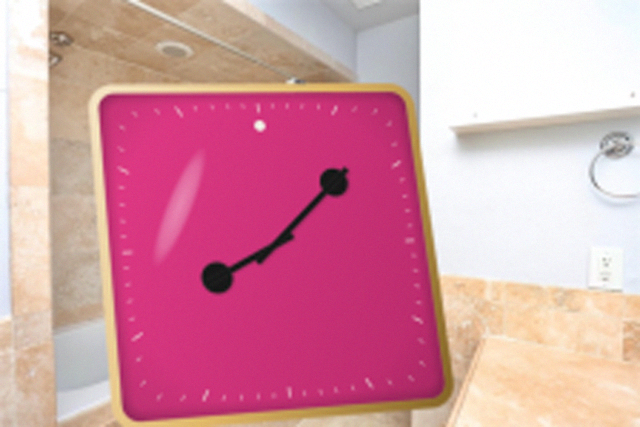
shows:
8,08
